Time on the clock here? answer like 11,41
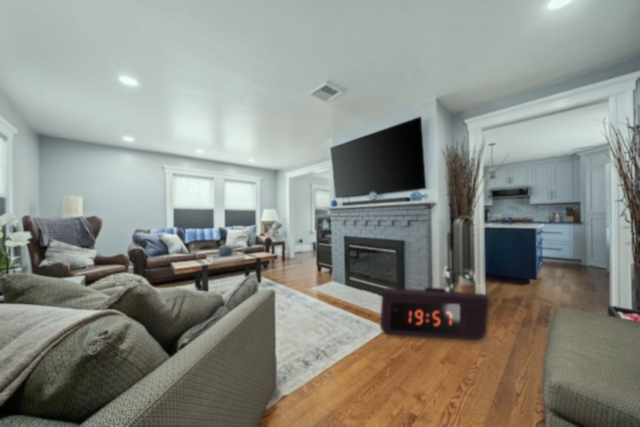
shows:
19,57
